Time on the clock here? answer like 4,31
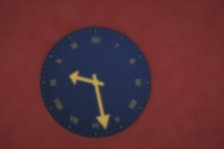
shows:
9,28
